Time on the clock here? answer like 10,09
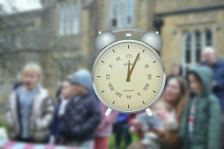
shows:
12,04
